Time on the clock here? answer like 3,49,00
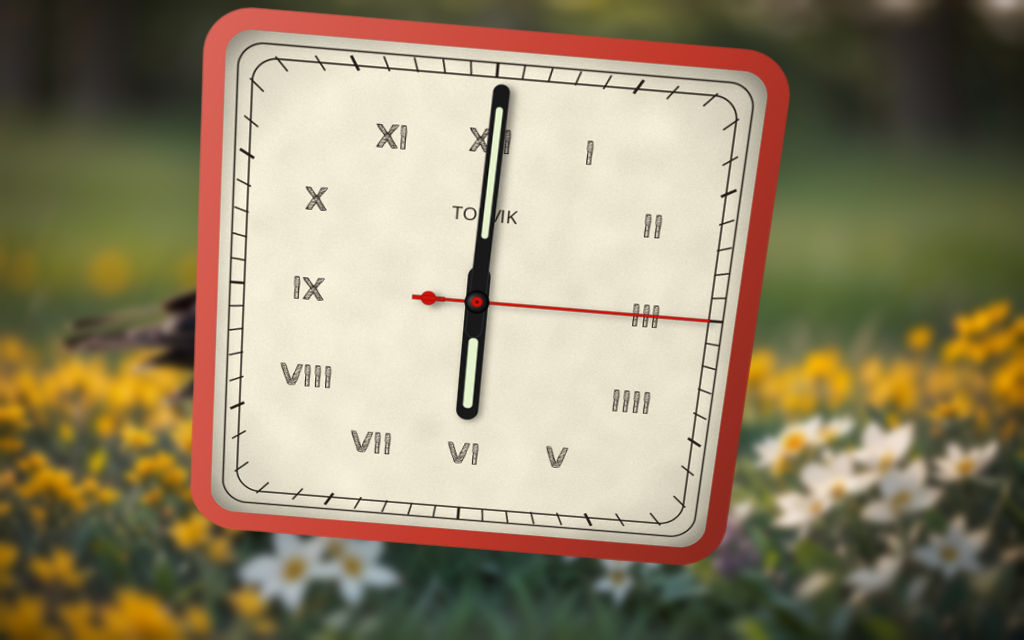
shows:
6,00,15
